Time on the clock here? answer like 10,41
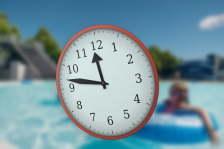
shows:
11,47
